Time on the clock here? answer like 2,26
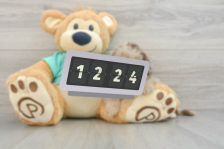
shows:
12,24
